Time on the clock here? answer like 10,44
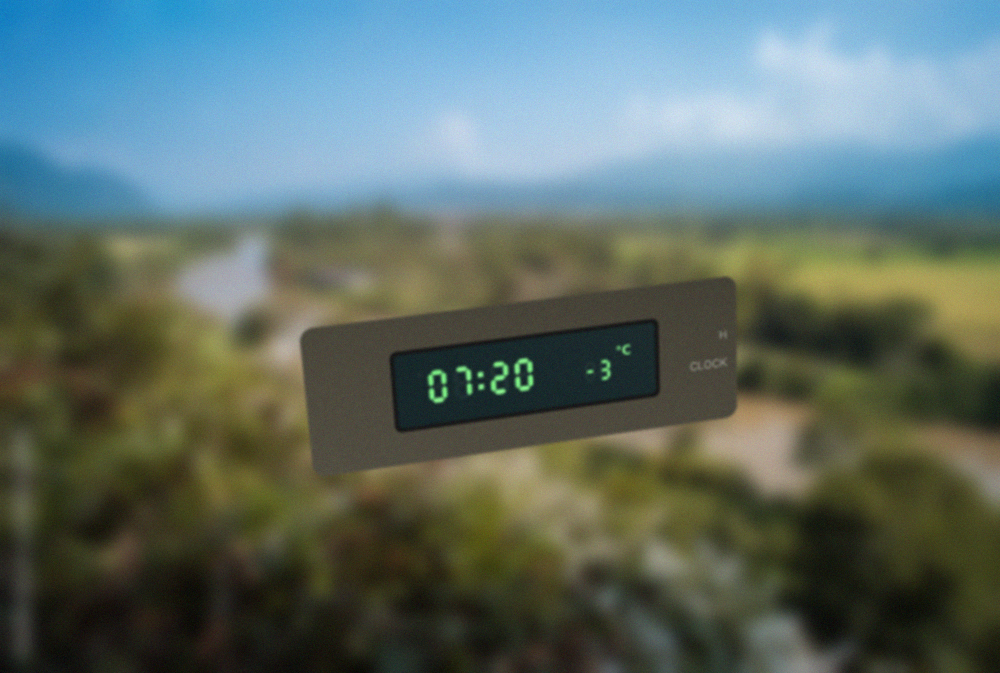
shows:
7,20
